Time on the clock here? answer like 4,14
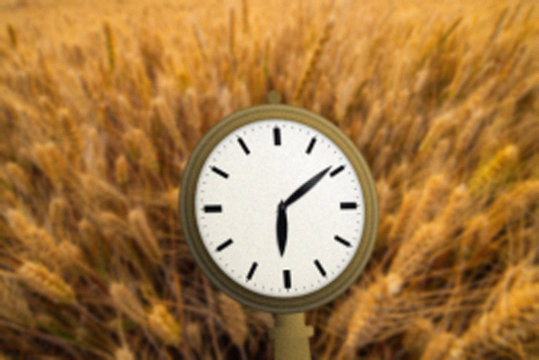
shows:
6,09
